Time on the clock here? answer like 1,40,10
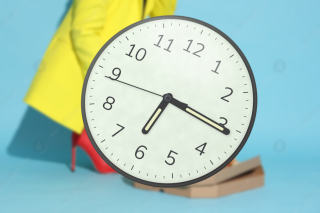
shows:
6,15,44
